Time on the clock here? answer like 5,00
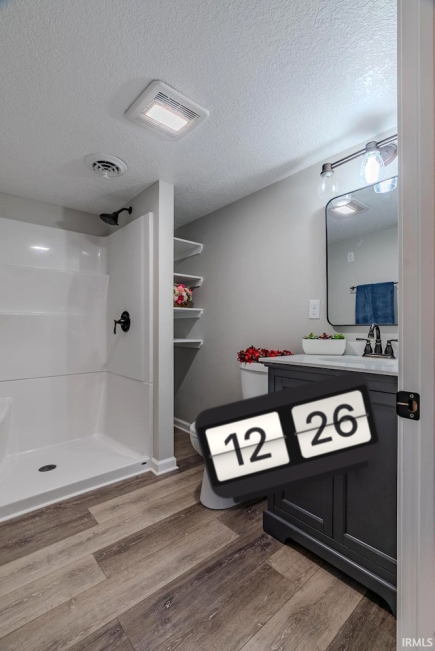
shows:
12,26
